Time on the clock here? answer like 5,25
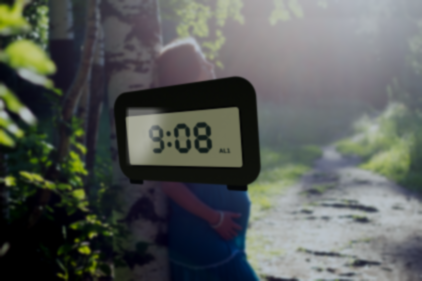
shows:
9,08
